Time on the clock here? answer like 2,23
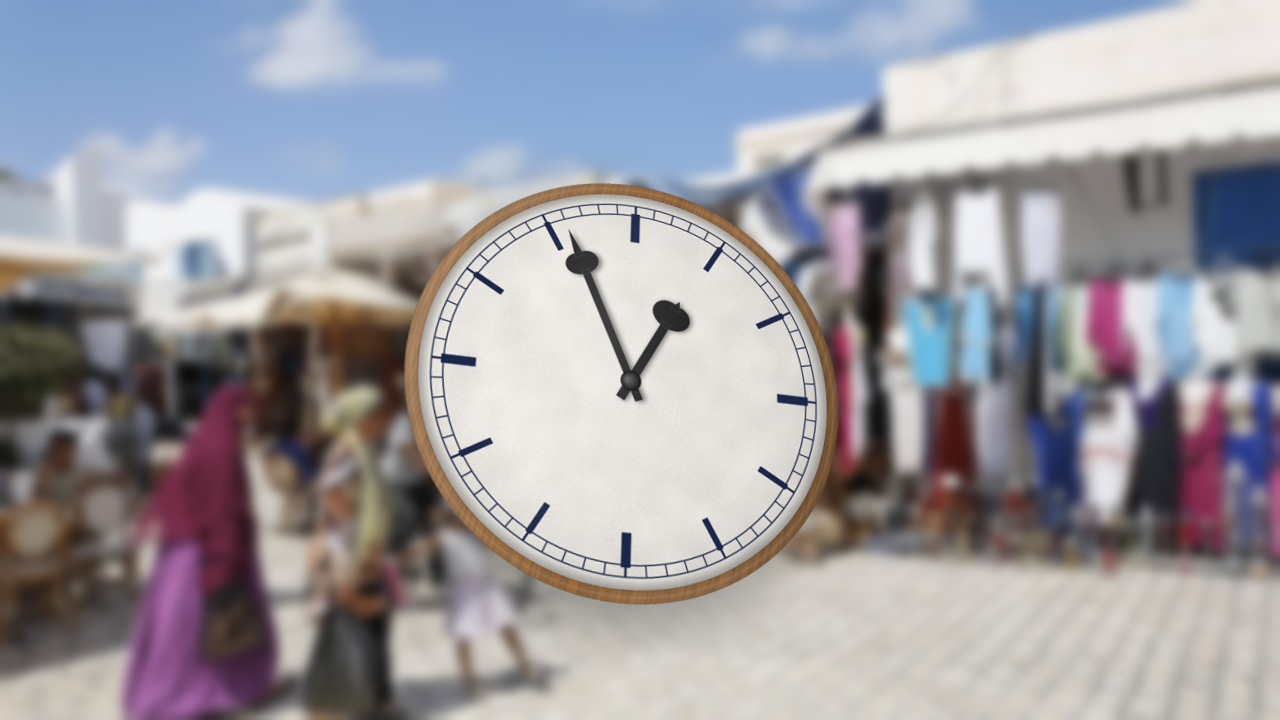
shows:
12,56
